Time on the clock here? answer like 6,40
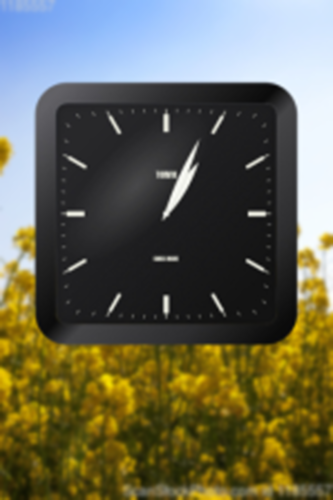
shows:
1,04
